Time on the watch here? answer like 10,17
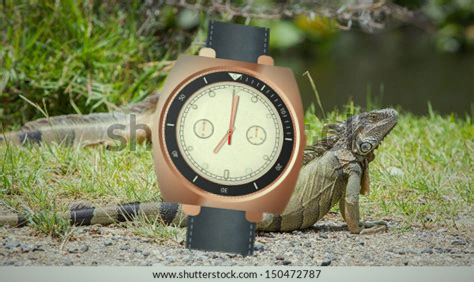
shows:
7,01
